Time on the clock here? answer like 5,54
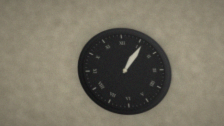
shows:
1,06
